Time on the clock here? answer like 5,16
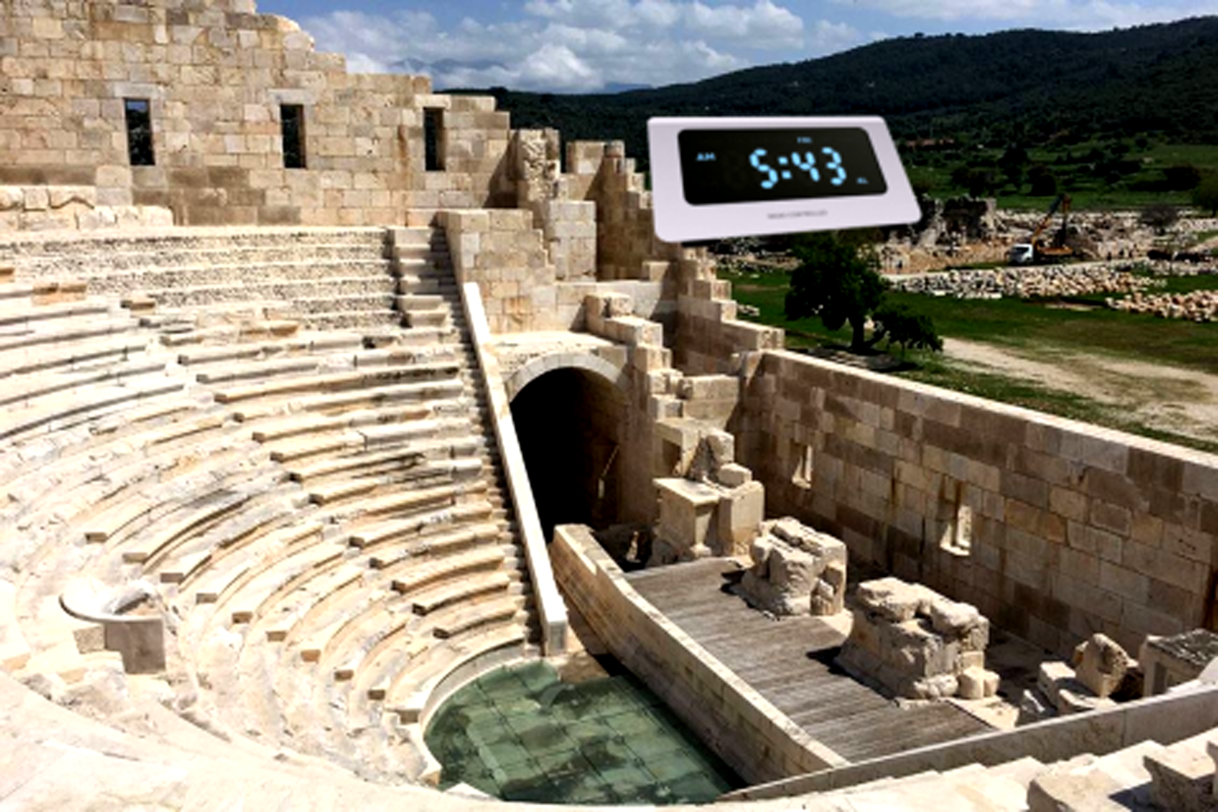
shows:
5,43
